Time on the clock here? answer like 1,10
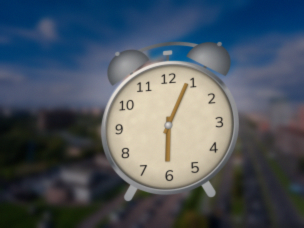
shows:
6,04
